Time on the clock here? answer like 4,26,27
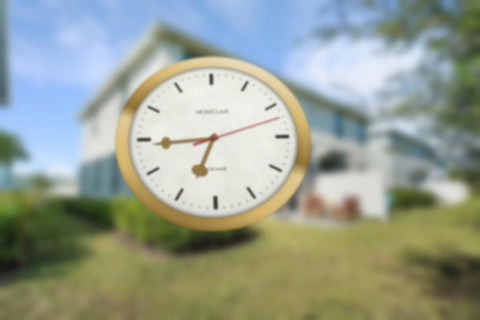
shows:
6,44,12
